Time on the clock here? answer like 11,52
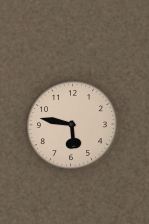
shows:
5,47
